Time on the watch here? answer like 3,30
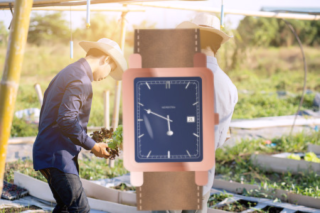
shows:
5,49
